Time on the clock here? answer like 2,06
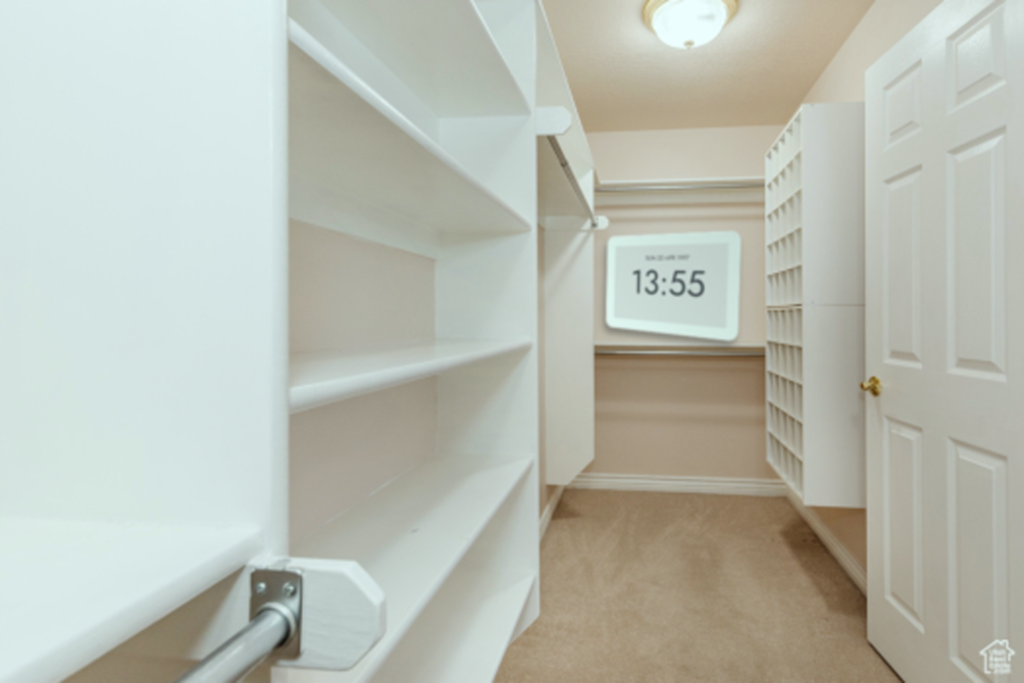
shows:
13,55
